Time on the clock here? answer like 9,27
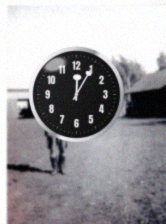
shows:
12,05
